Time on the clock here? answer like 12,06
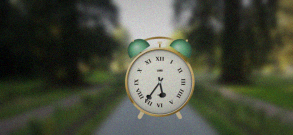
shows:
5,36
